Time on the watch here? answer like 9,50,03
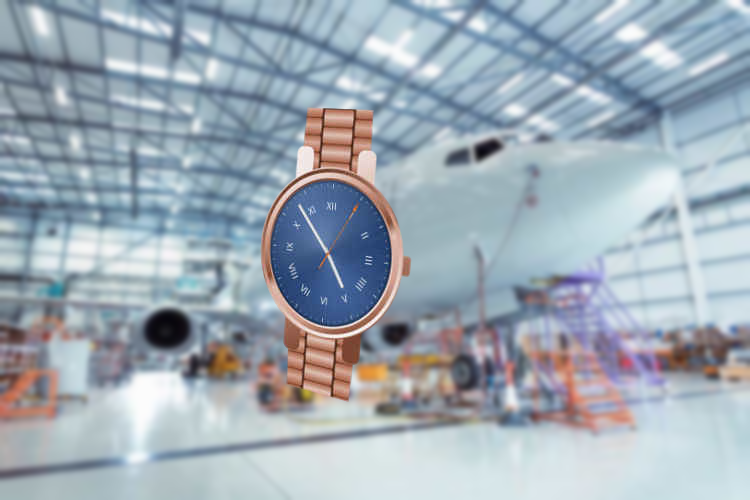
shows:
4,53,05
